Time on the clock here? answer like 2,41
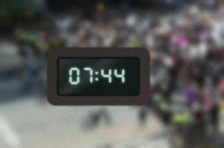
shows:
7,44
